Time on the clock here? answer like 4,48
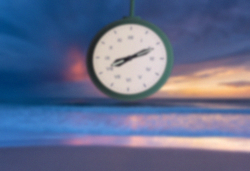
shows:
8,11
